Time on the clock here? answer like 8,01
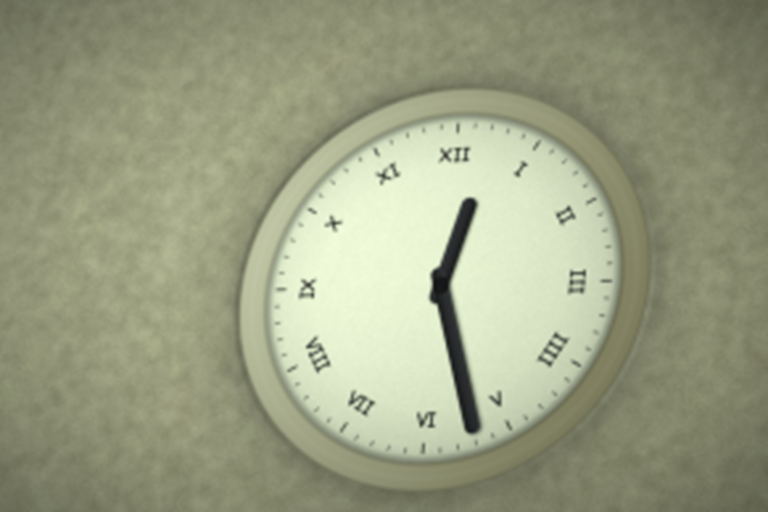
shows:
12,27
